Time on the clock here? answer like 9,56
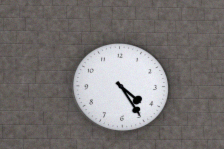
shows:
4,25
